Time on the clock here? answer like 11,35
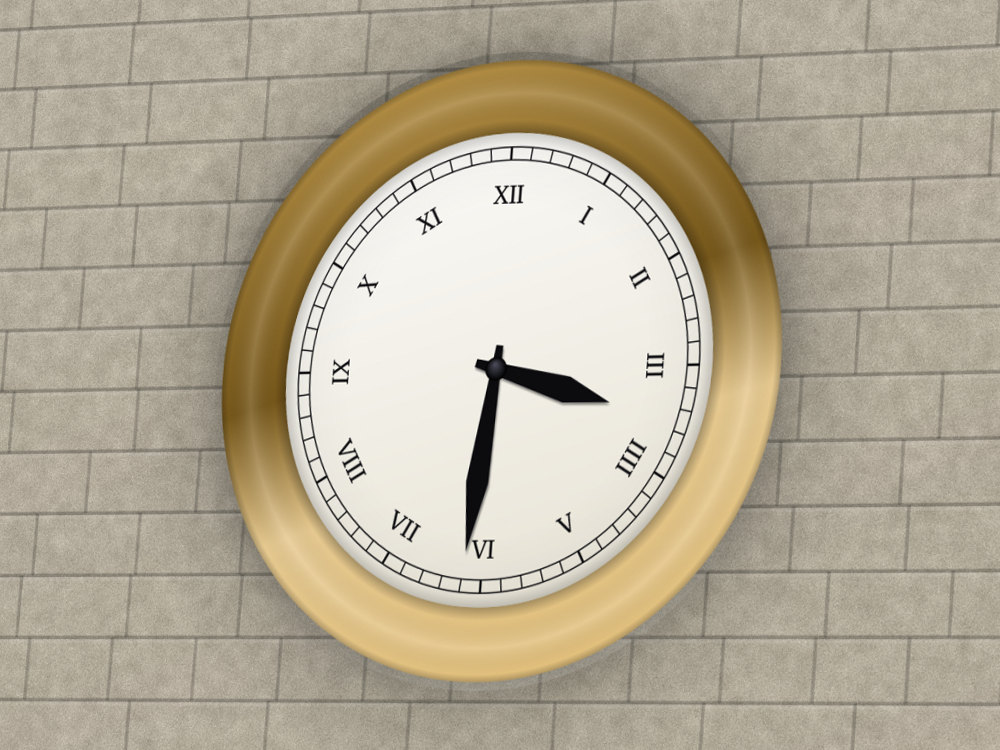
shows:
3,31
